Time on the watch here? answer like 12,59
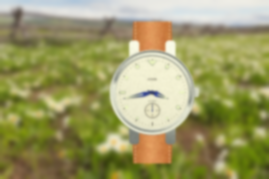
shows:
3,43
